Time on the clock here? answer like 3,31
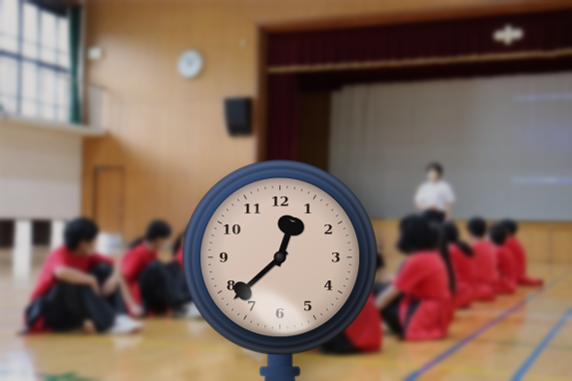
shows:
12,38
